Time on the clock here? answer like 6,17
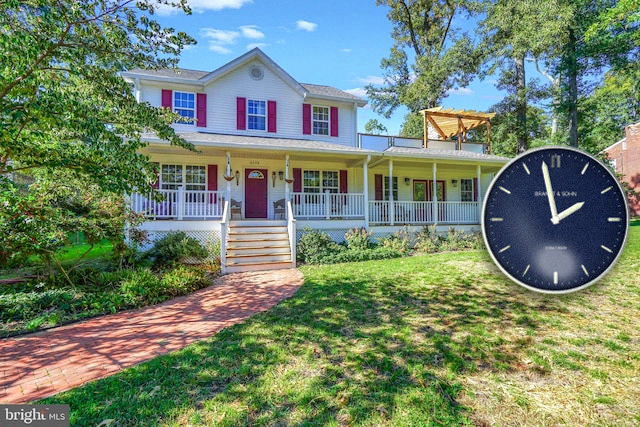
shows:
1,58
